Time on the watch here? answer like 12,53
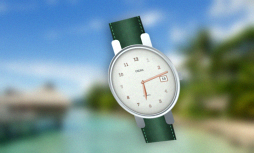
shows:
6,13
